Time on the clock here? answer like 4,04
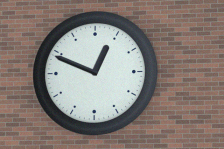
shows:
12,49
